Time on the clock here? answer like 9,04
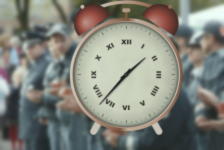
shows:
1,37
